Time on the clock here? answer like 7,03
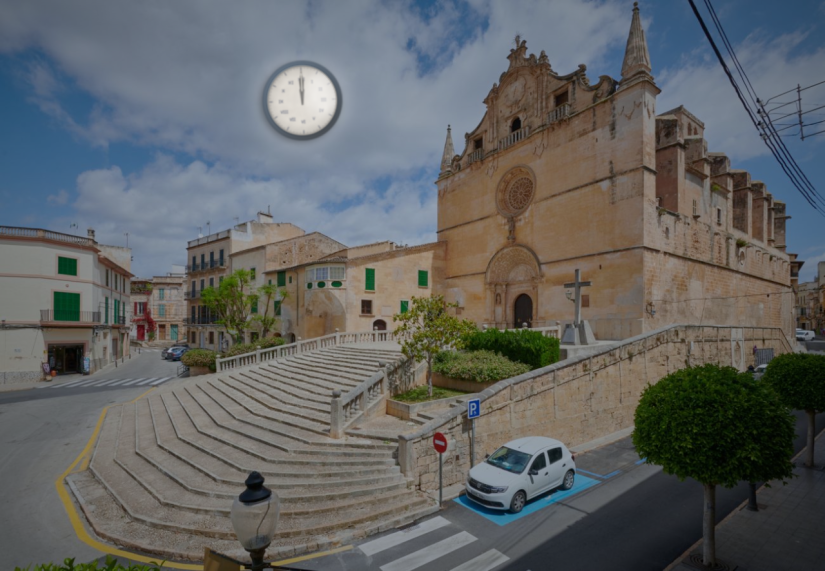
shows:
12,00
